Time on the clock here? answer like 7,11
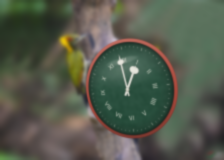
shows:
12,59
